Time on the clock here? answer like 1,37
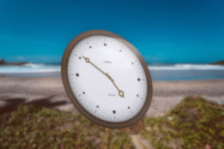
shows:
4,51
